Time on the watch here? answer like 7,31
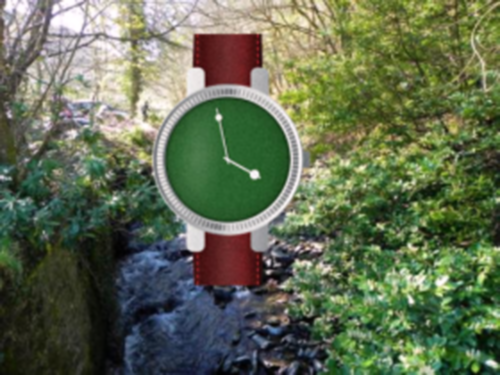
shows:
3,58
